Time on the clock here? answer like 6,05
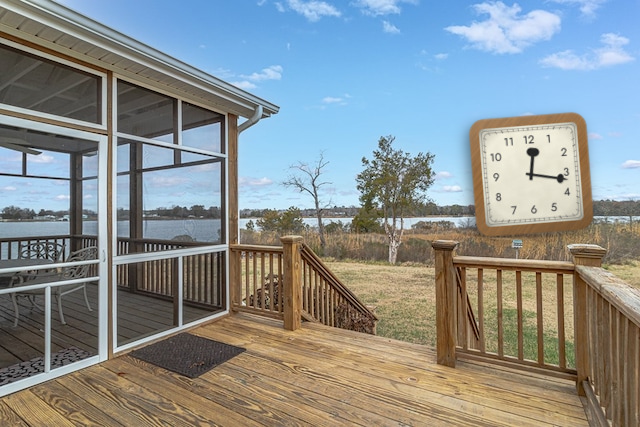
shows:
12,17
